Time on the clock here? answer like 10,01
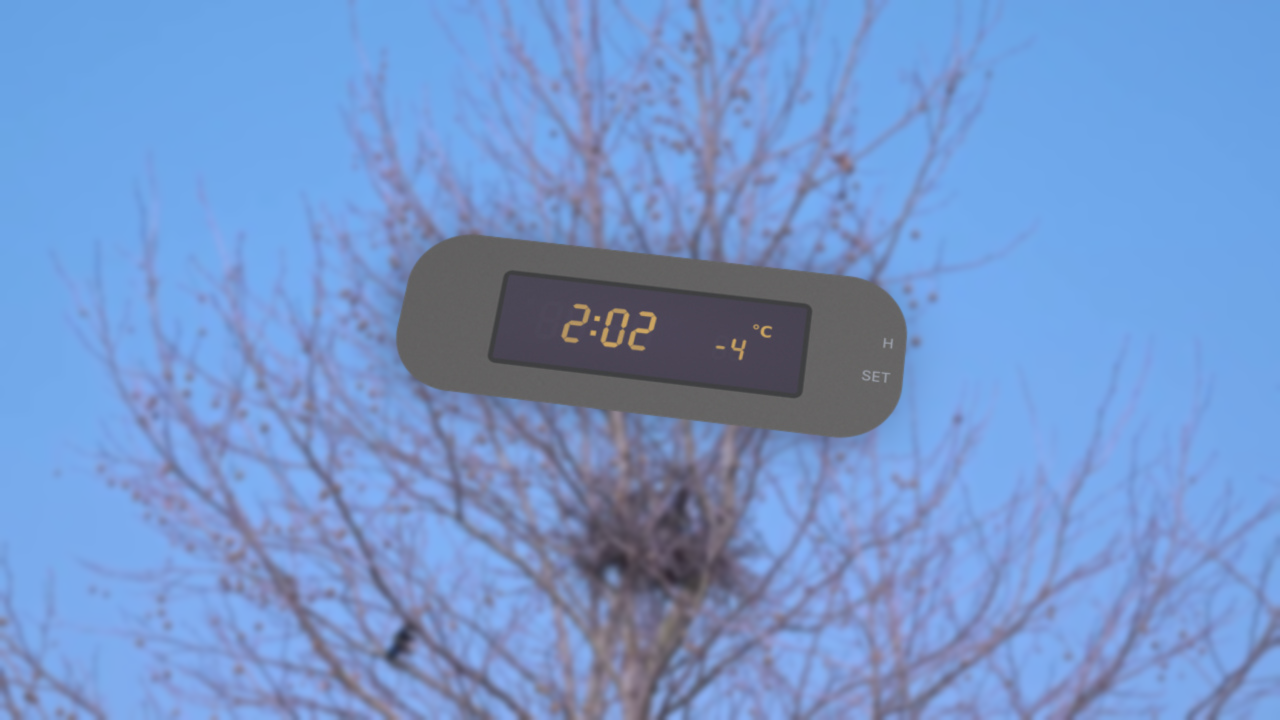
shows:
2,02
